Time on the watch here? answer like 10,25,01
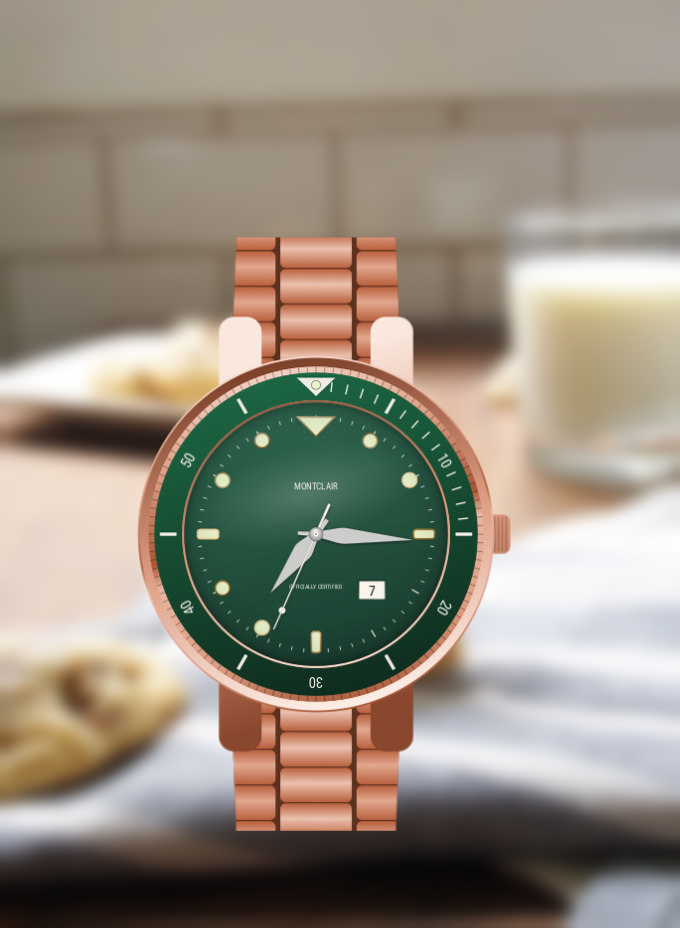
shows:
7,15,34
